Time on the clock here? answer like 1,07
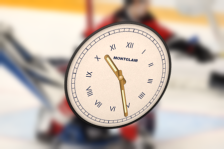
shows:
10,26
